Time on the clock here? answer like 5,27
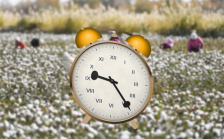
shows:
9,24
